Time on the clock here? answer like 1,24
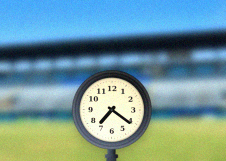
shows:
7,21
